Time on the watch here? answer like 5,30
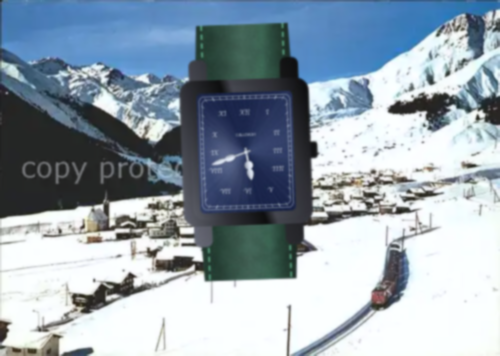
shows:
5,42
